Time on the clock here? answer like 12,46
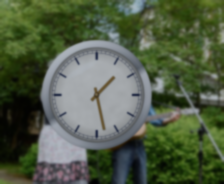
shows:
1,28
